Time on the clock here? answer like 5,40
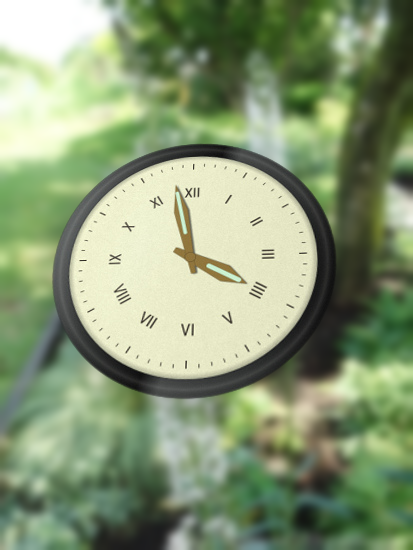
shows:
3,58
